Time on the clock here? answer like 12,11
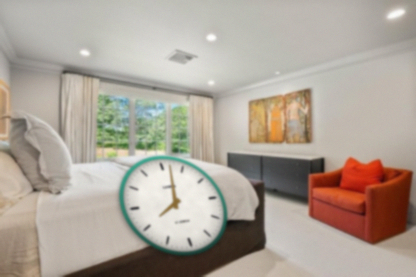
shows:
8,02
